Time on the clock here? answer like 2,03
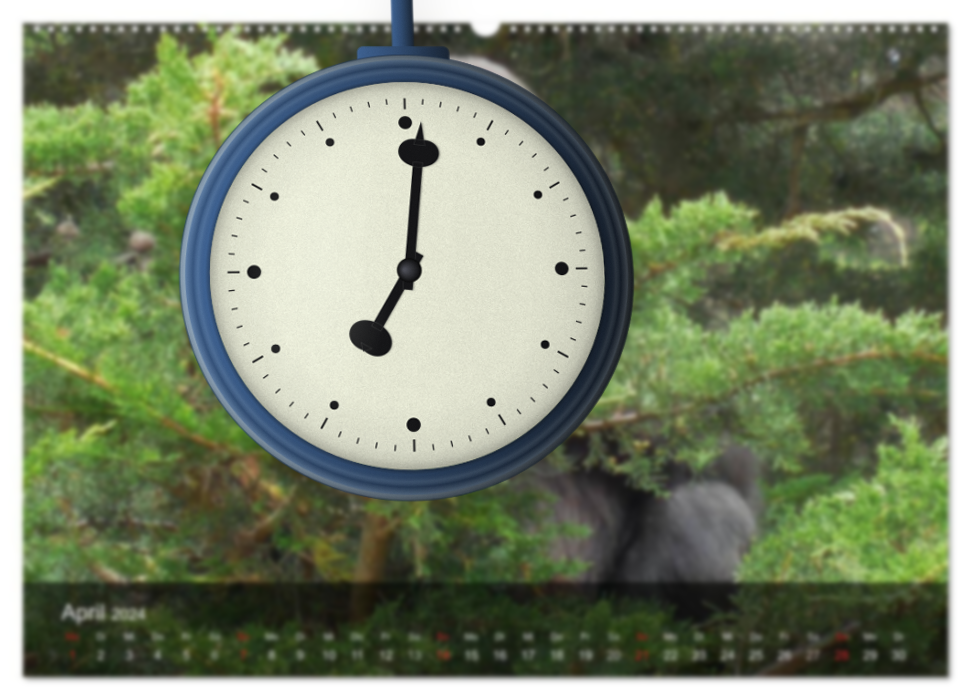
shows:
7,01
